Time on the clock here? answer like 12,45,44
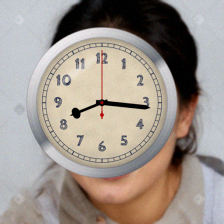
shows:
8,16,00
